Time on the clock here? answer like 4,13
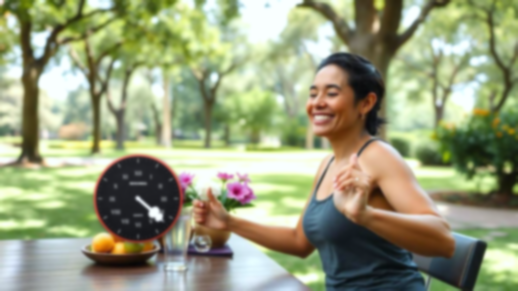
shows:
4,22
